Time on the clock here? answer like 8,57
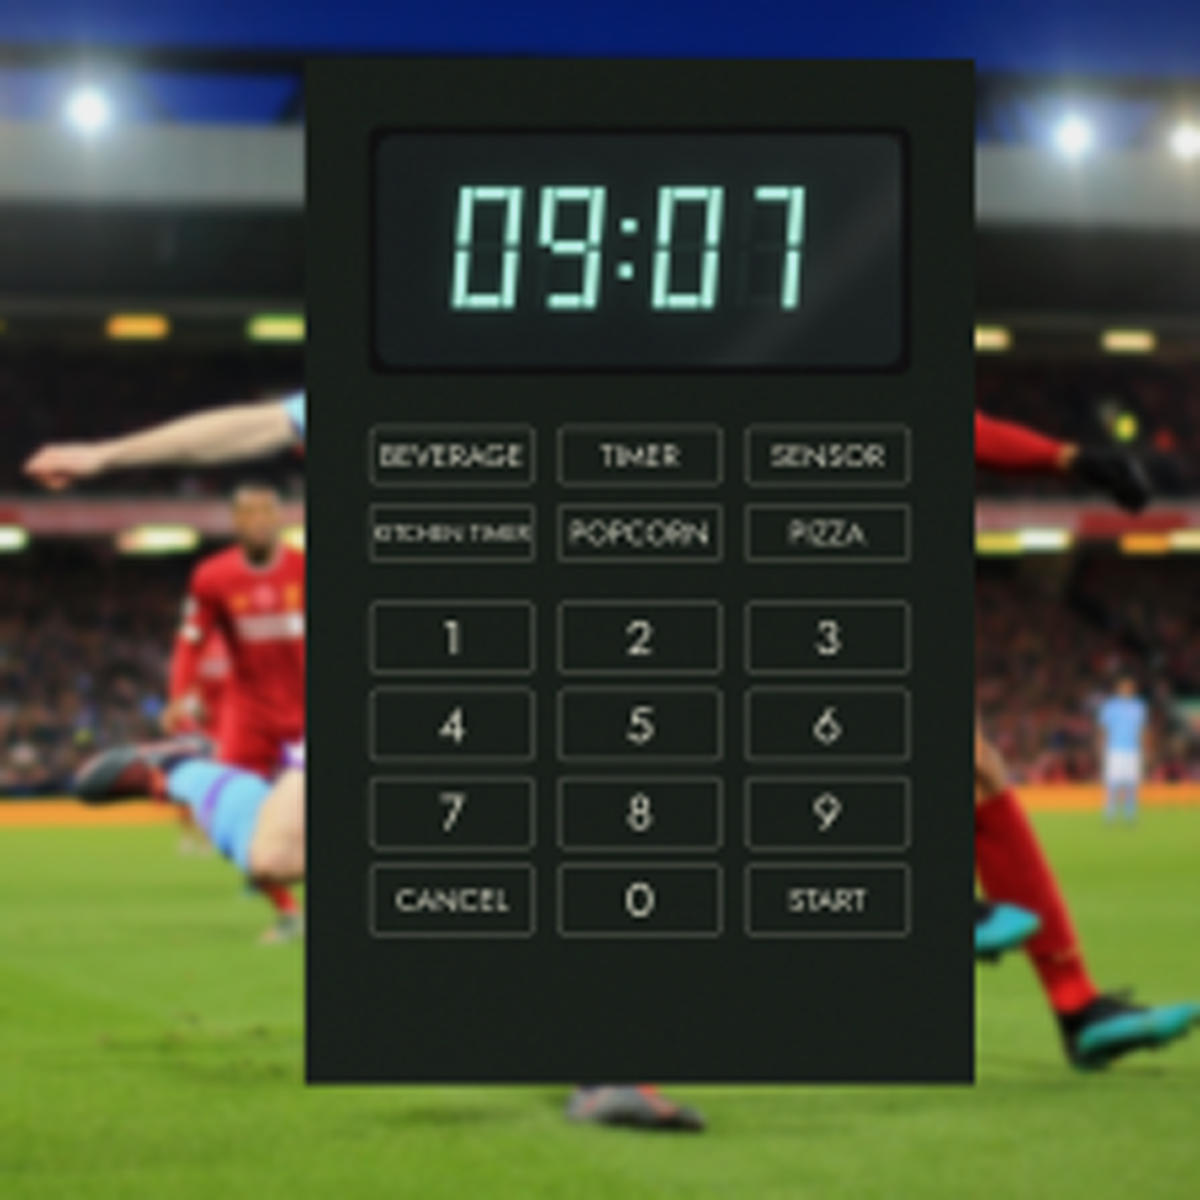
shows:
9,07
